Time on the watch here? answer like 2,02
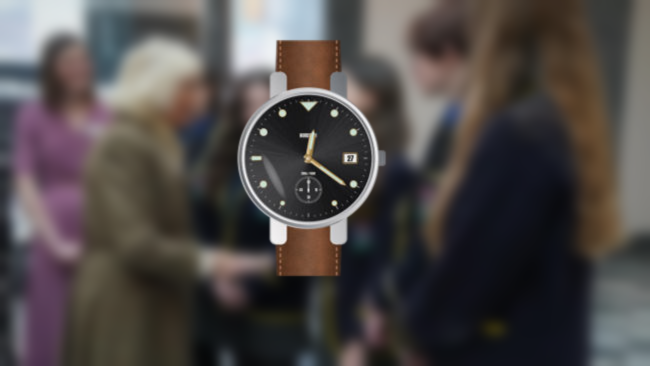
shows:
12,21
